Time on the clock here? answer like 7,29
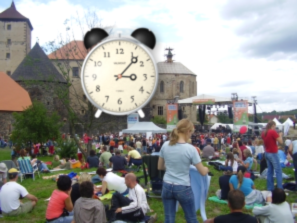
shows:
3,07
